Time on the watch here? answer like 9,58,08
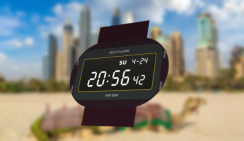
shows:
20,56,42
